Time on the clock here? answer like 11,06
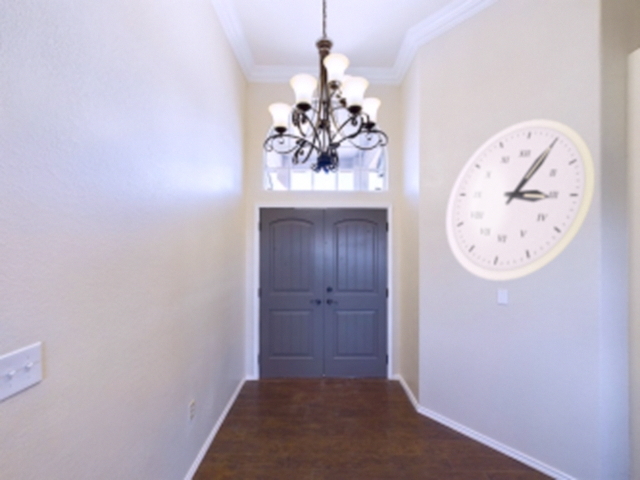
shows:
3,05
